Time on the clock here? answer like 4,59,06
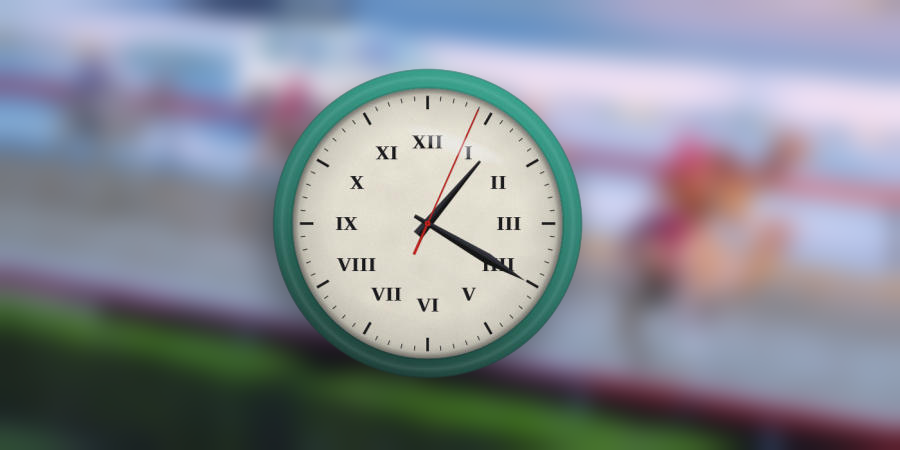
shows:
1,20,04
